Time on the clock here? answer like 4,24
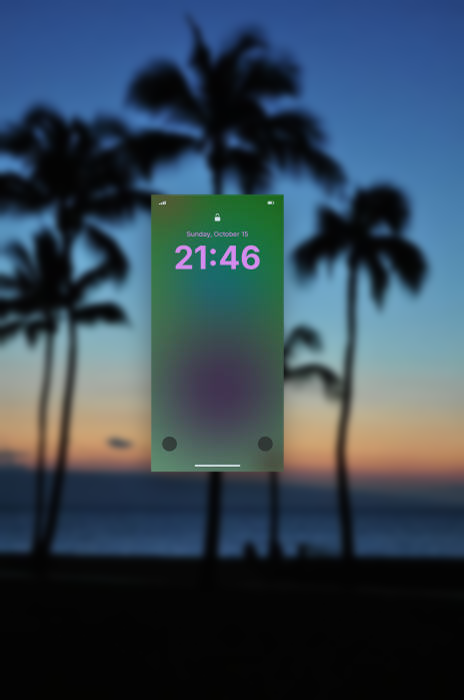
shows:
21,46
